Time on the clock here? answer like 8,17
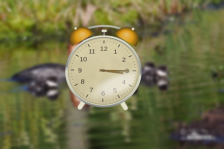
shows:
3,15
